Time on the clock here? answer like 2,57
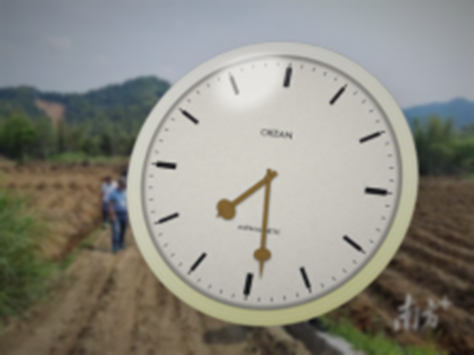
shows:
7,29
